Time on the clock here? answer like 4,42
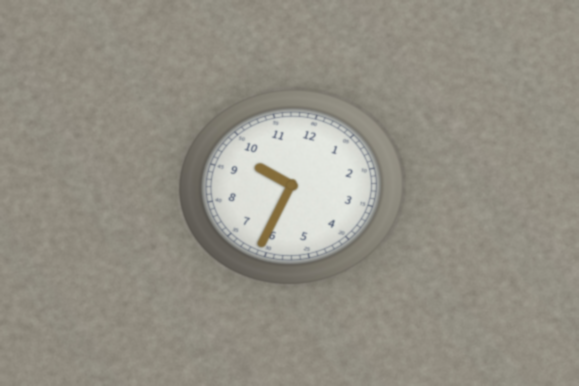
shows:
9,31
